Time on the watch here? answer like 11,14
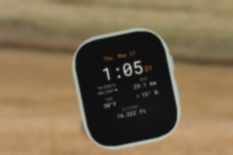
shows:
1,05
